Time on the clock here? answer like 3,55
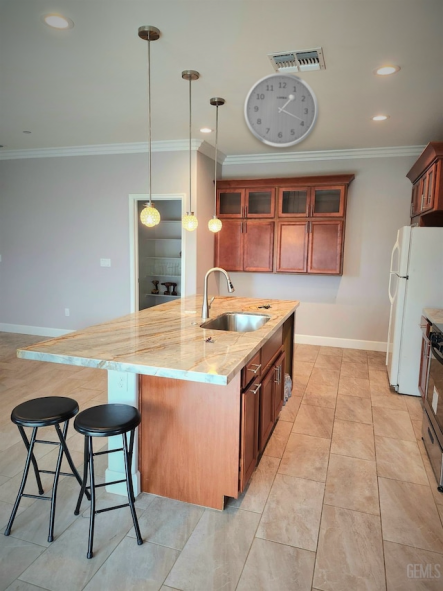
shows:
1,19
